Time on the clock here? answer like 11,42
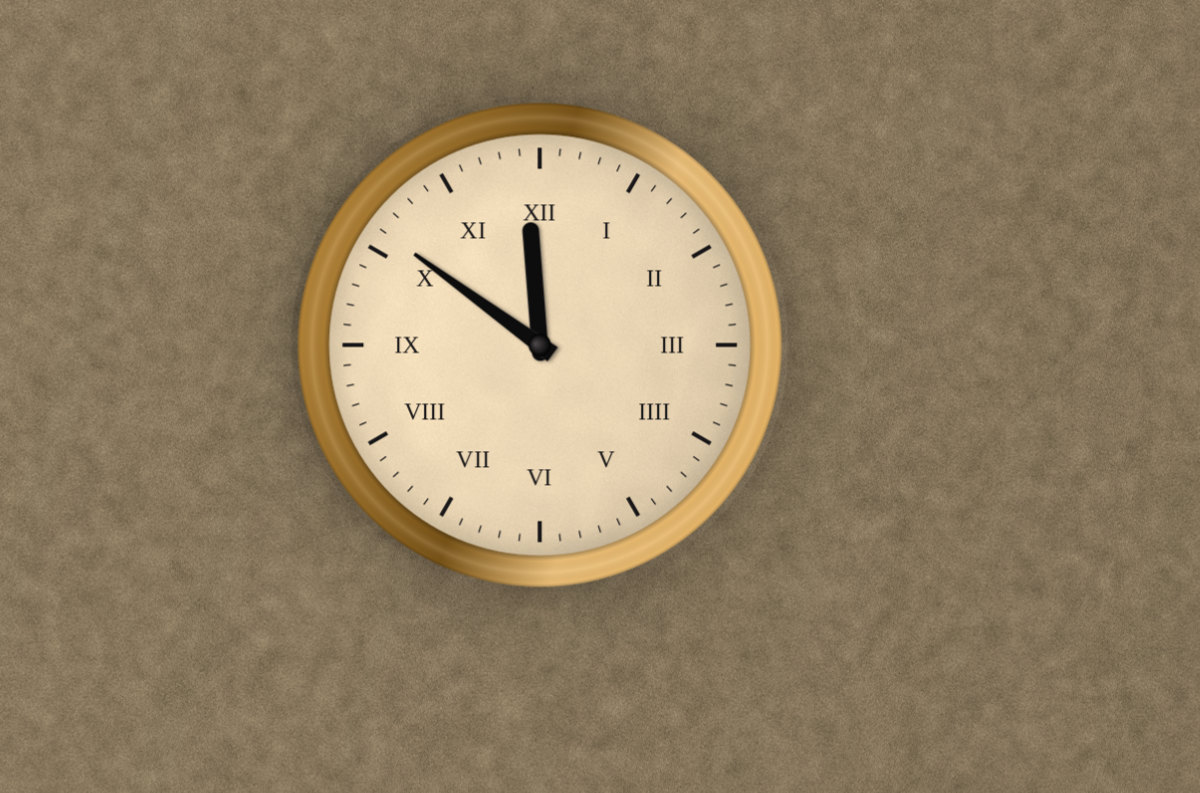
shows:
11,51
